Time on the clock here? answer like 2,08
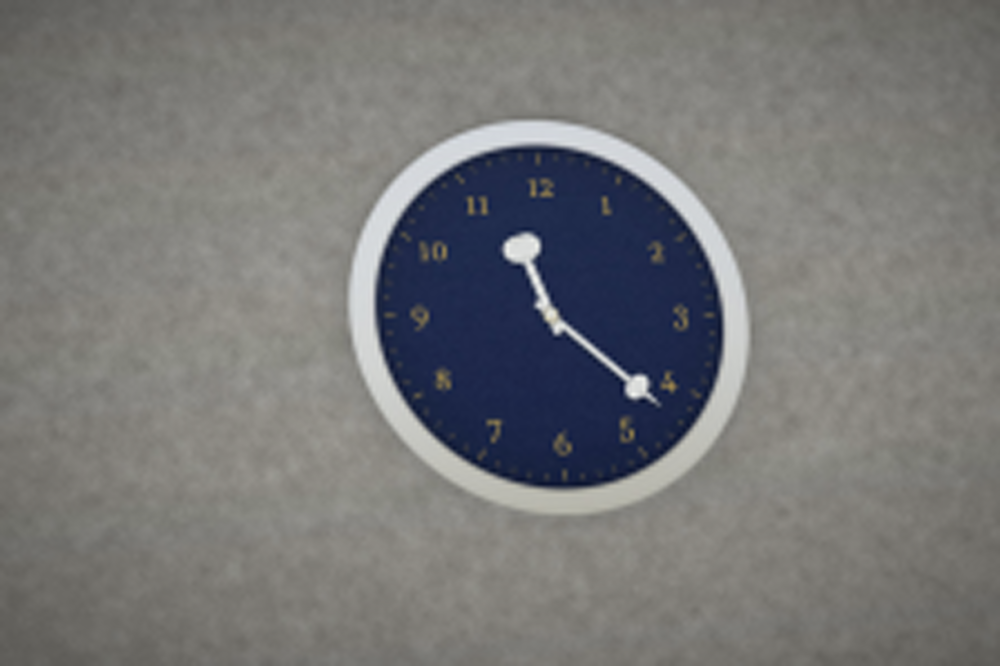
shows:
11,22
